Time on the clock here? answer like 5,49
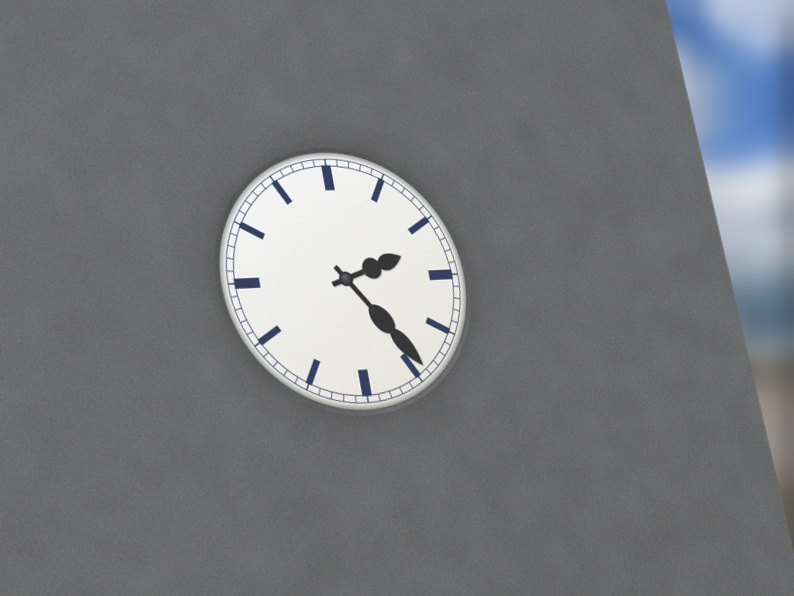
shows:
2,24
